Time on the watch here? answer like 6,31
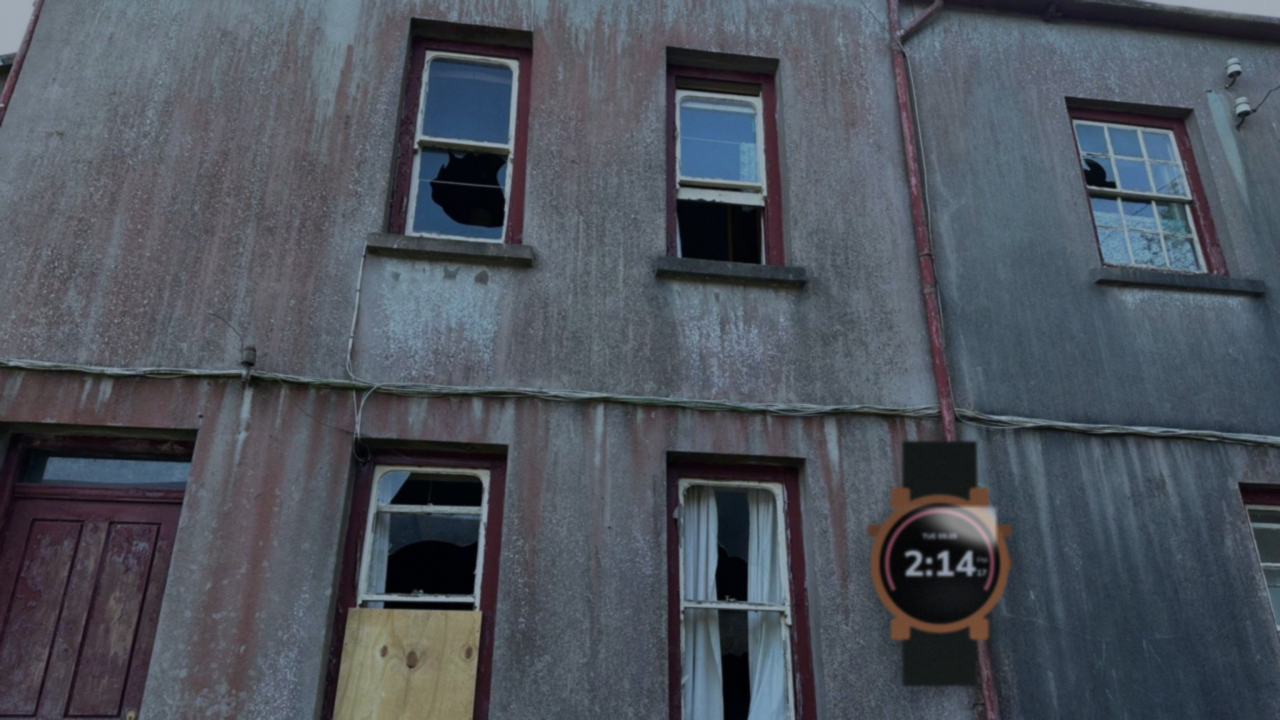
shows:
2,14
